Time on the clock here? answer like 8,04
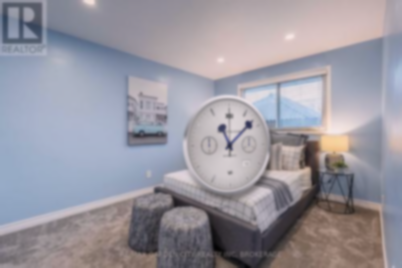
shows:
11,08
